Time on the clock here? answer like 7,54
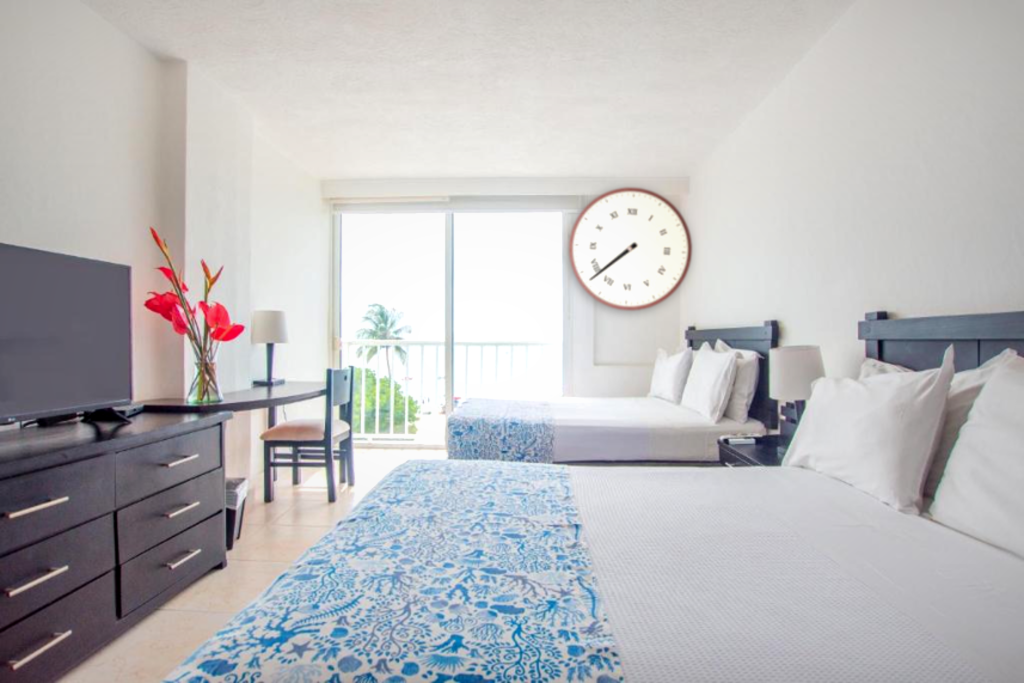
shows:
7,38
